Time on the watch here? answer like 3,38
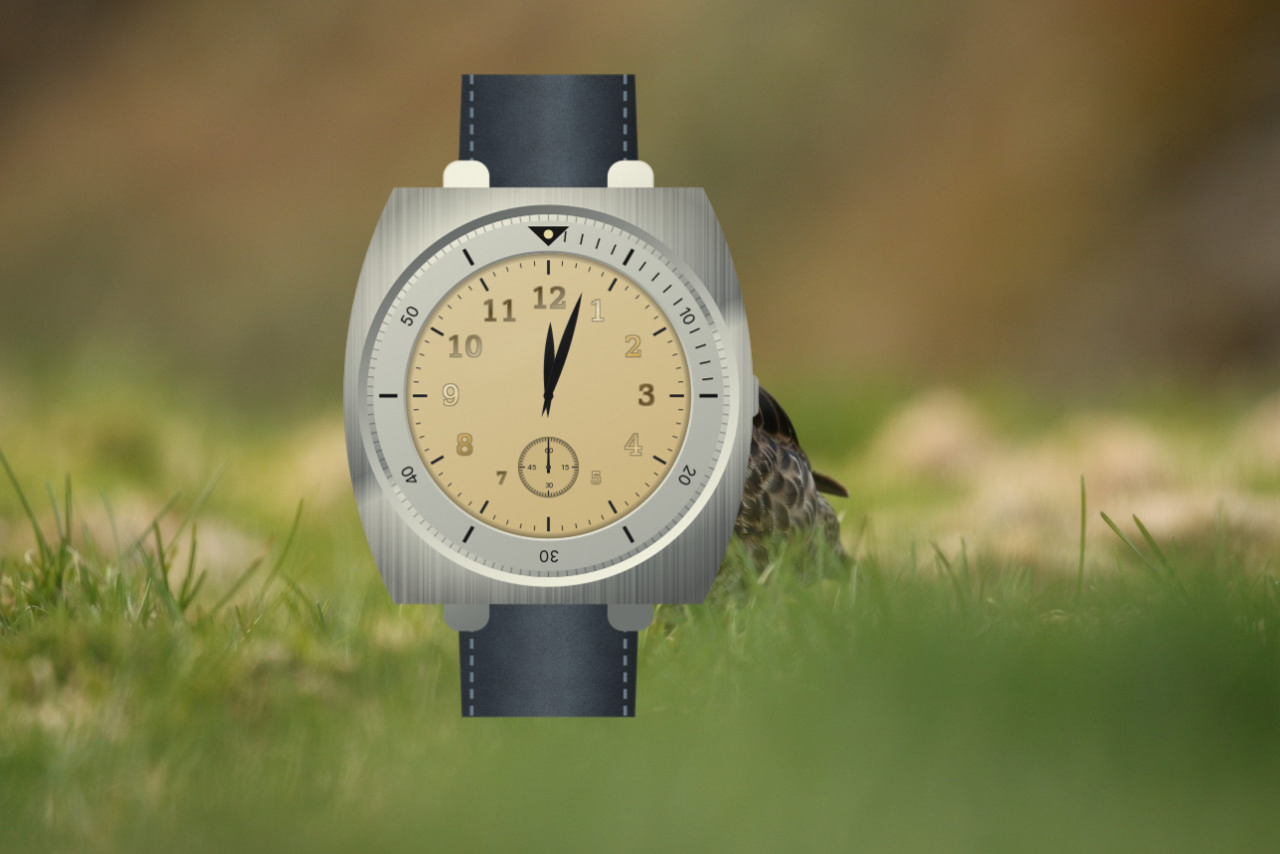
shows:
12,03
